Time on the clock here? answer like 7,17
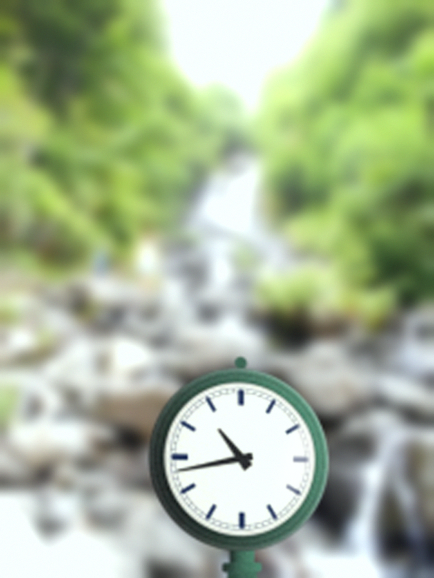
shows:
10,43
